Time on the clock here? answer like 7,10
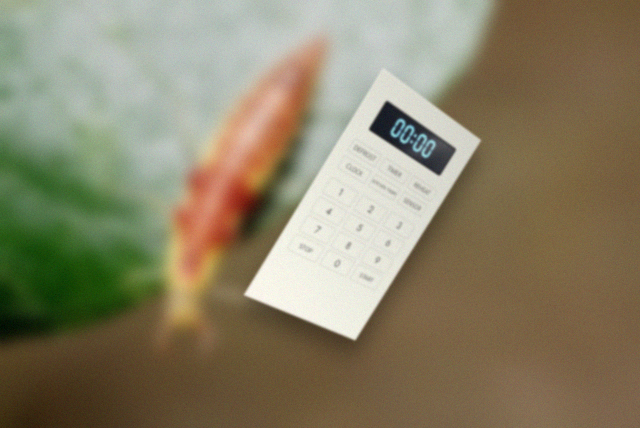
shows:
0,00
